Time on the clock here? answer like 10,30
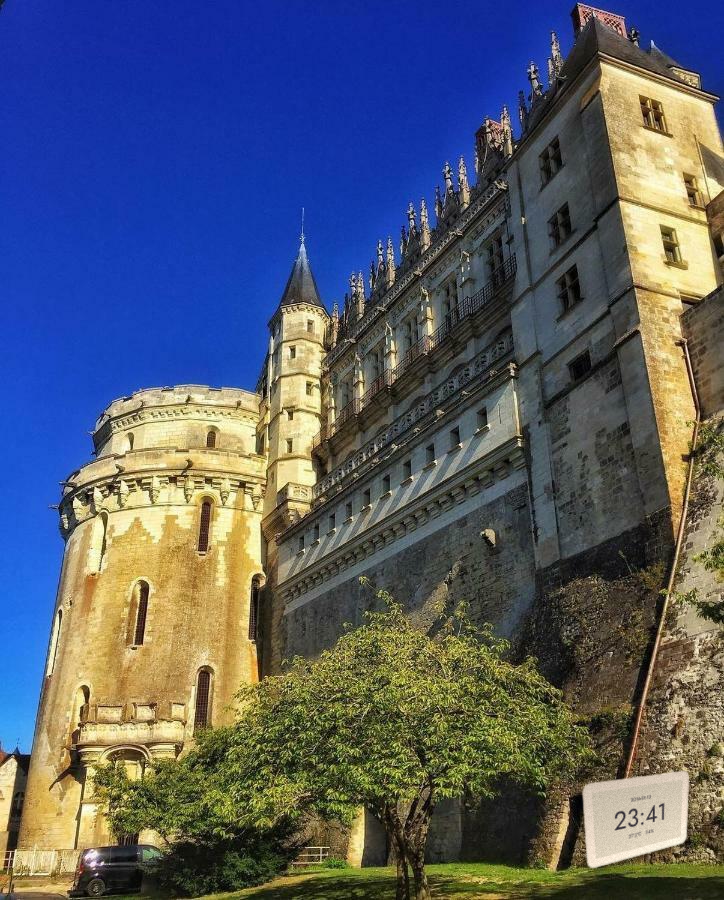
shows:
23,41
